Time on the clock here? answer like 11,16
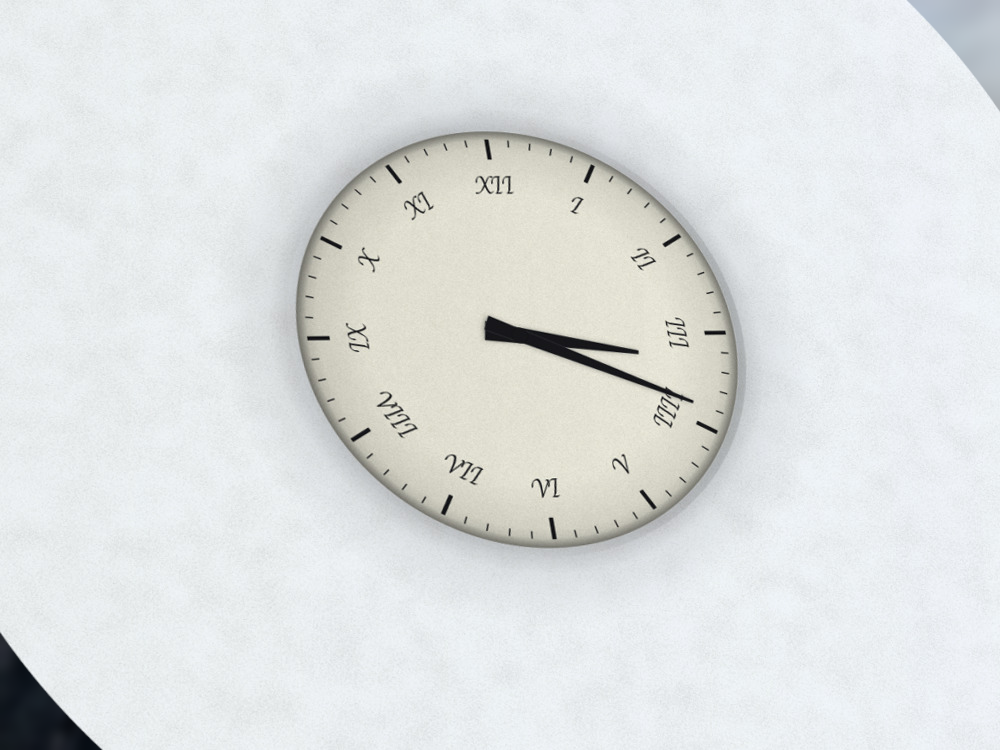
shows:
3,19
